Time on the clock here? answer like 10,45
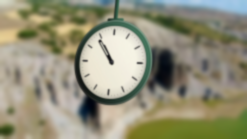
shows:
10,54
